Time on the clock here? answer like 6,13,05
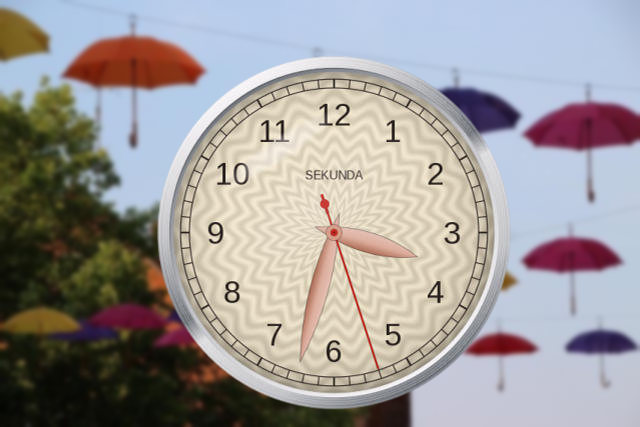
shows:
3,32,27
